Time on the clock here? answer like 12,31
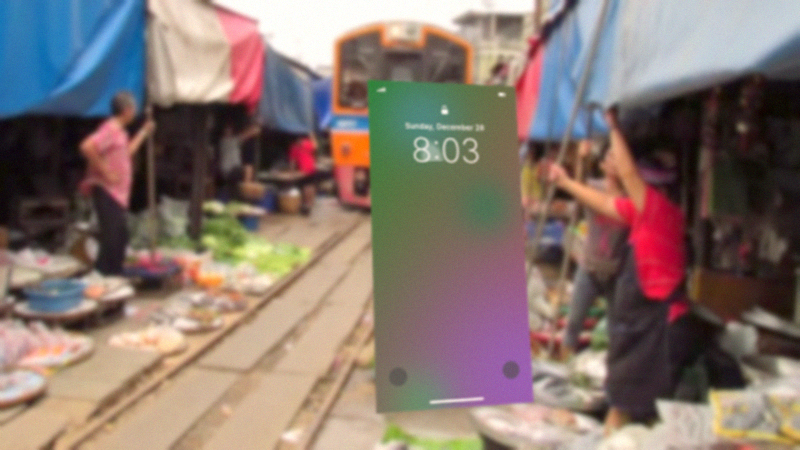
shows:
8,03
